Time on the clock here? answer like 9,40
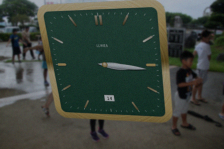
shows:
3,16
